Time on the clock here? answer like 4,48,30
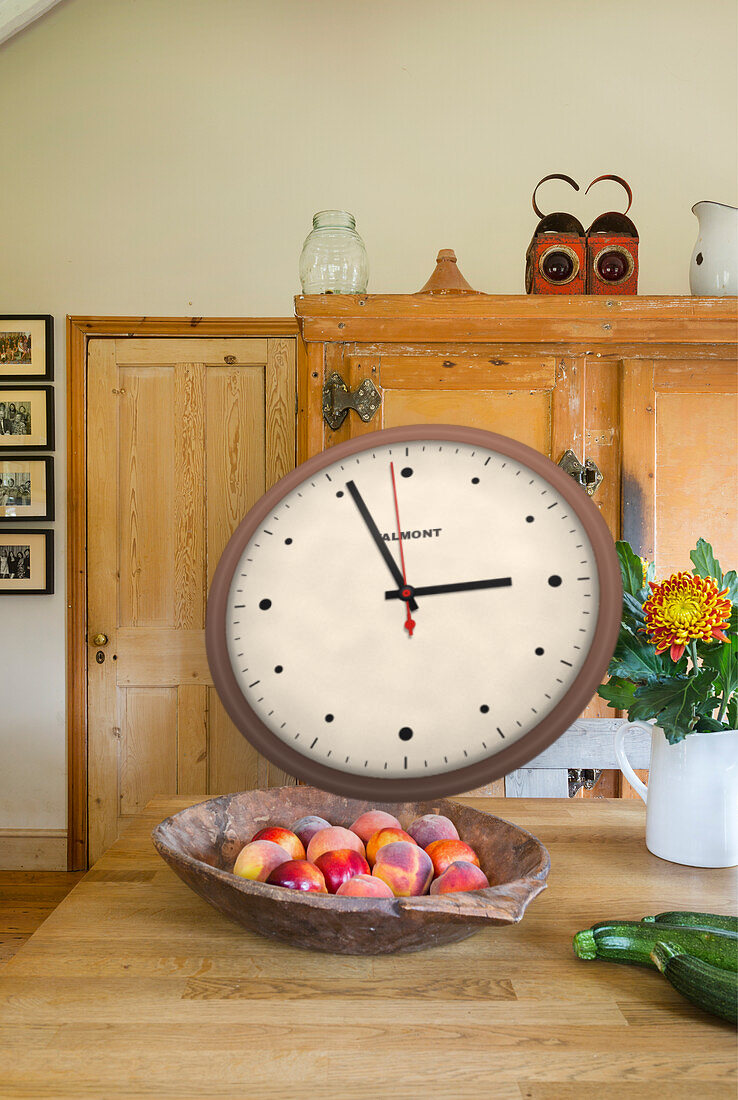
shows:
2,55,59
